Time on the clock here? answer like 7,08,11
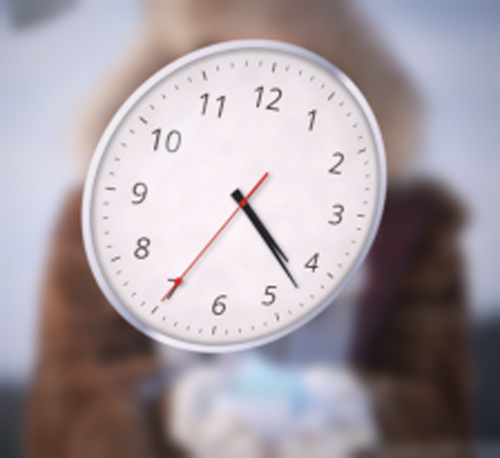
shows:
4,22,35
